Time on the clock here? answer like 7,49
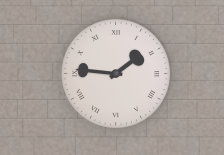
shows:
1,46
